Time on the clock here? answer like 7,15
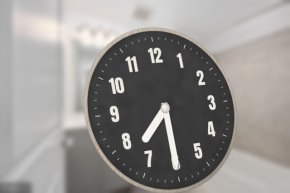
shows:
7,30
